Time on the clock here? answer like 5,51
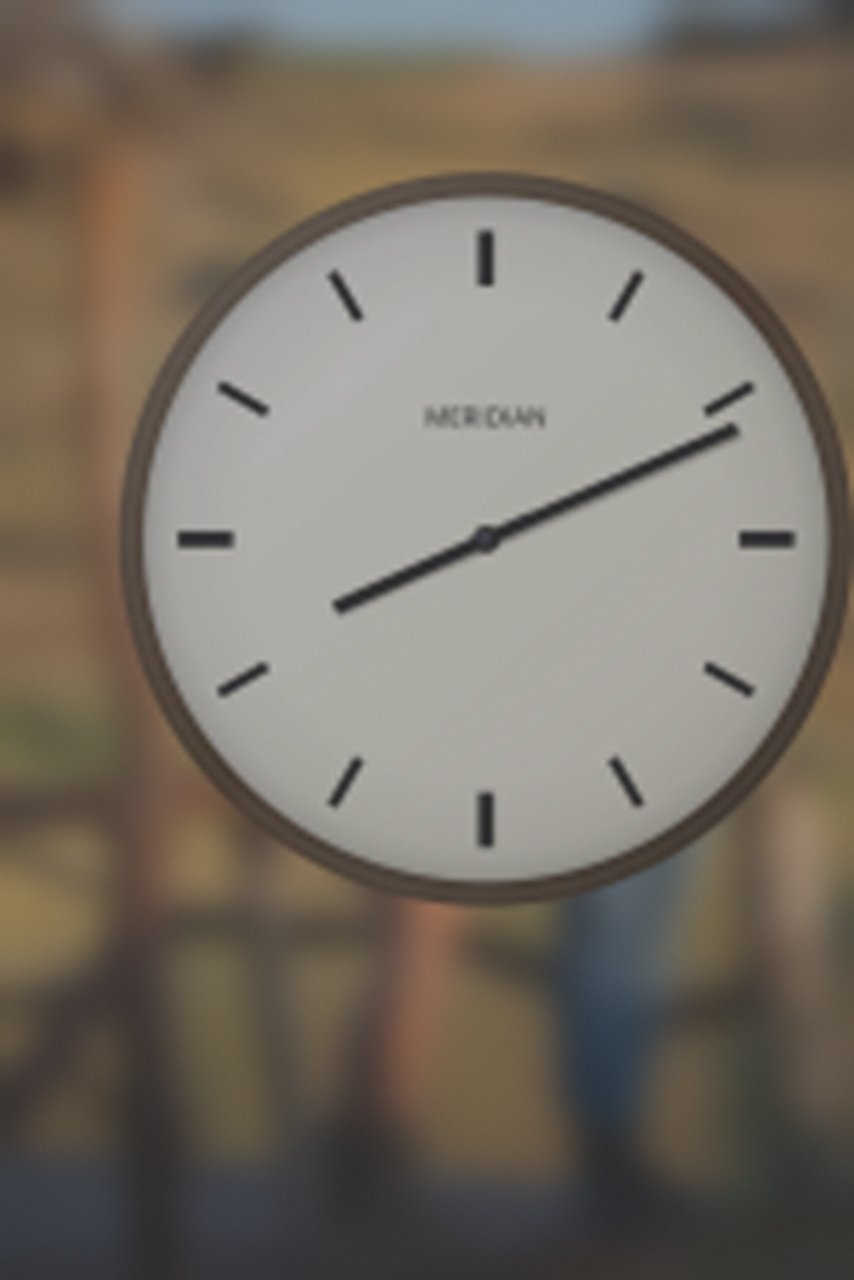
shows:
8,11
